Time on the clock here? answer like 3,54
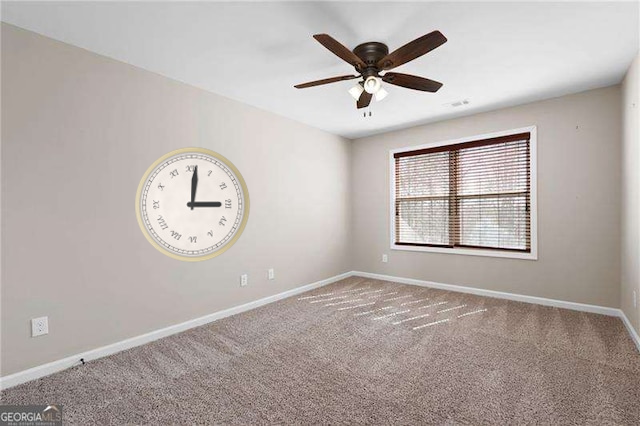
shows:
3,01
